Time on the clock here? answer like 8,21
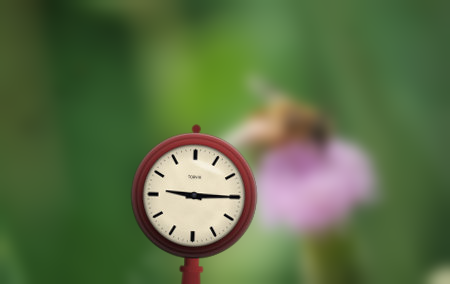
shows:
9,15
